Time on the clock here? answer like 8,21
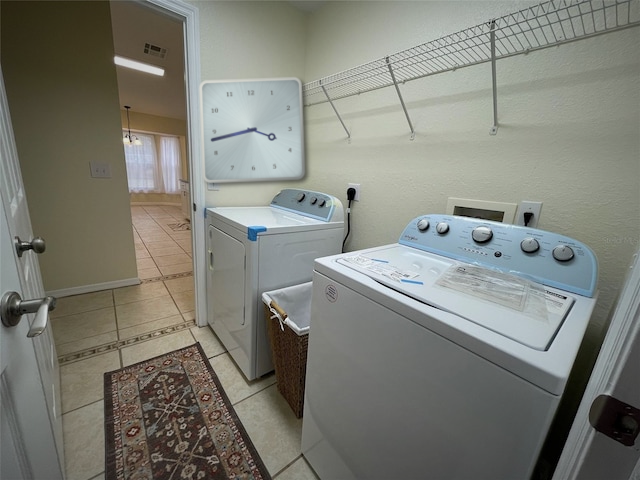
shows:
3,43
